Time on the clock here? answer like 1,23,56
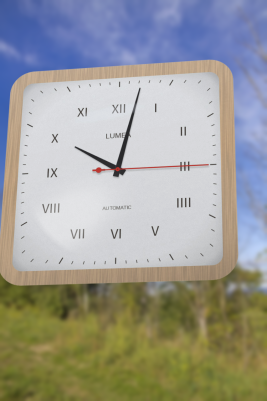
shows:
10,02,15
